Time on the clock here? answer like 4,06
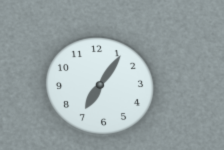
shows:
7,06
